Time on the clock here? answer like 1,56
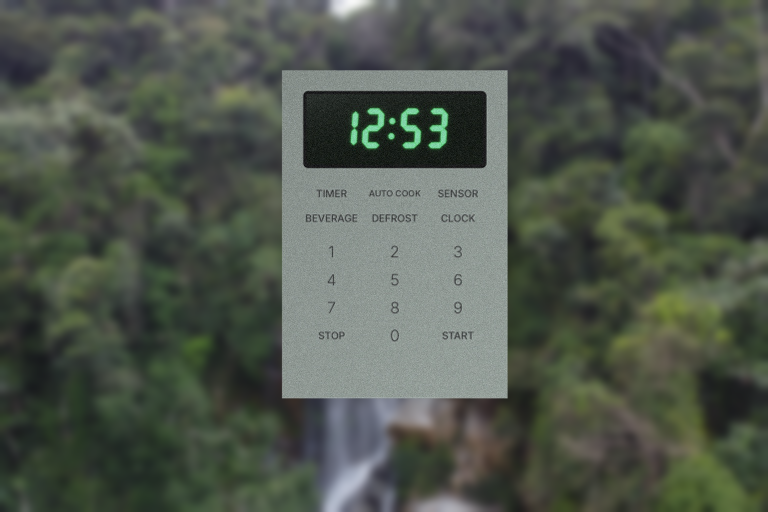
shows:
12,53
